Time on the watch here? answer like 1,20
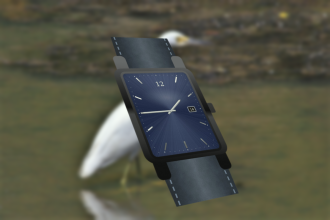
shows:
1,45
